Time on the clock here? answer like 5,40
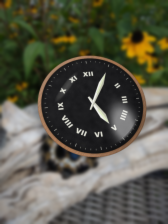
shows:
5,05
